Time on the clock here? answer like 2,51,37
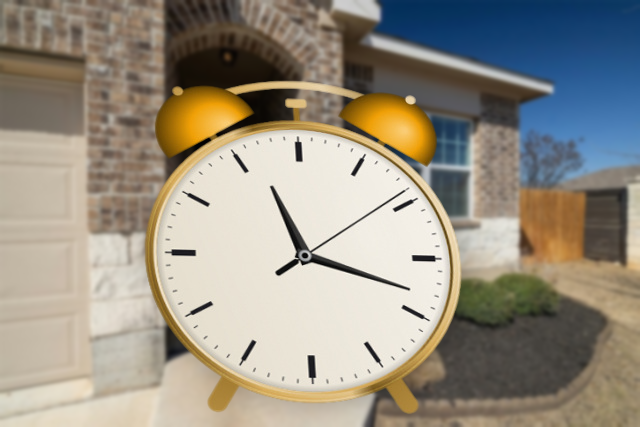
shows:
11,18,09
